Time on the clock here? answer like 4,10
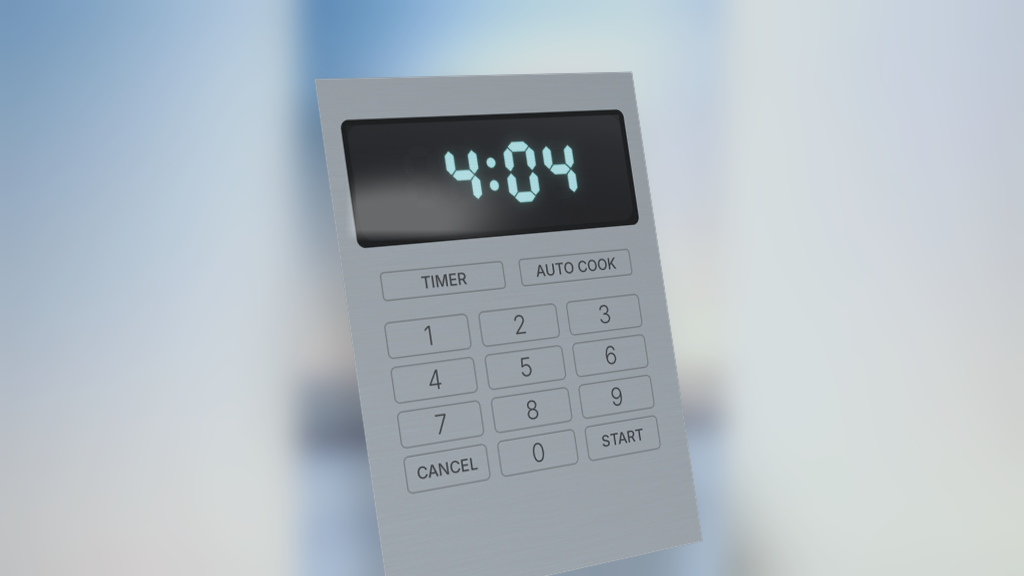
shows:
4,04
